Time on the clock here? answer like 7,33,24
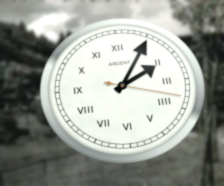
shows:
2,05,18
